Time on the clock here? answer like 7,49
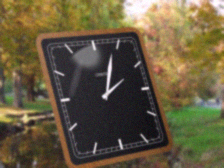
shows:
2,04
